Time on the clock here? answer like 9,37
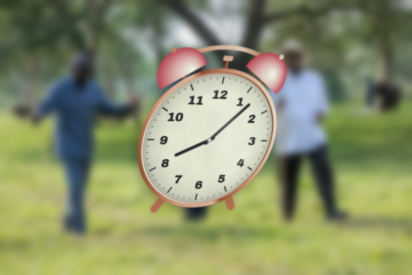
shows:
8,07
